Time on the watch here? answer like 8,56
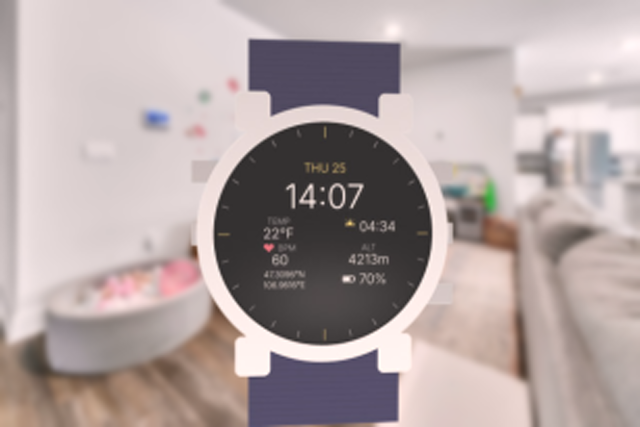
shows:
14,07
